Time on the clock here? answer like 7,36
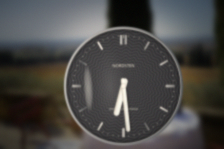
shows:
6,29
